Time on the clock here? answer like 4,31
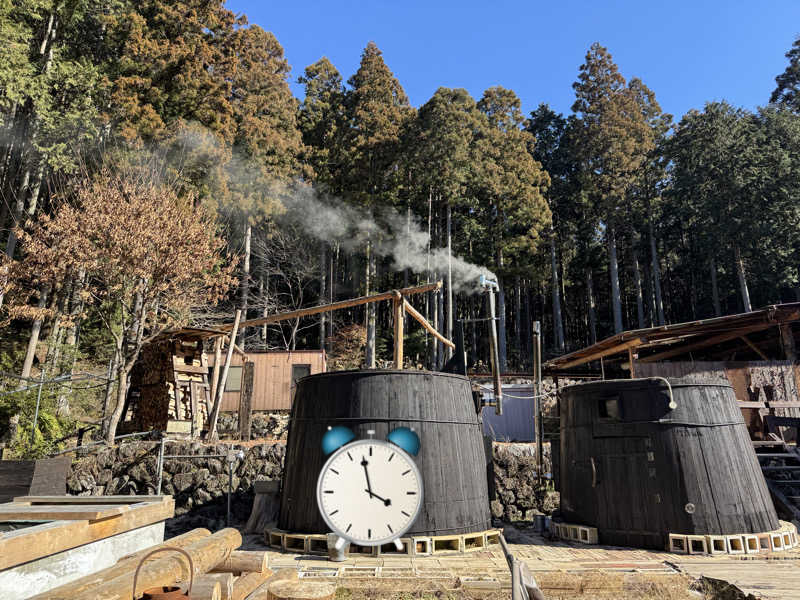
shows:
3,58
